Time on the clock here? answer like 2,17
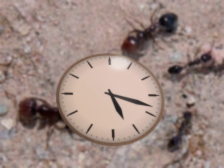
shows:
5,18
